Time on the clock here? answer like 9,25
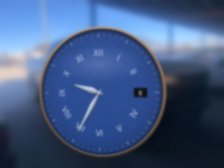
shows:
9,35
